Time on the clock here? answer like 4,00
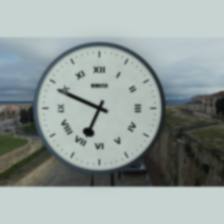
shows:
6,49
